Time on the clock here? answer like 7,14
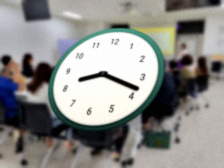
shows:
8,18
